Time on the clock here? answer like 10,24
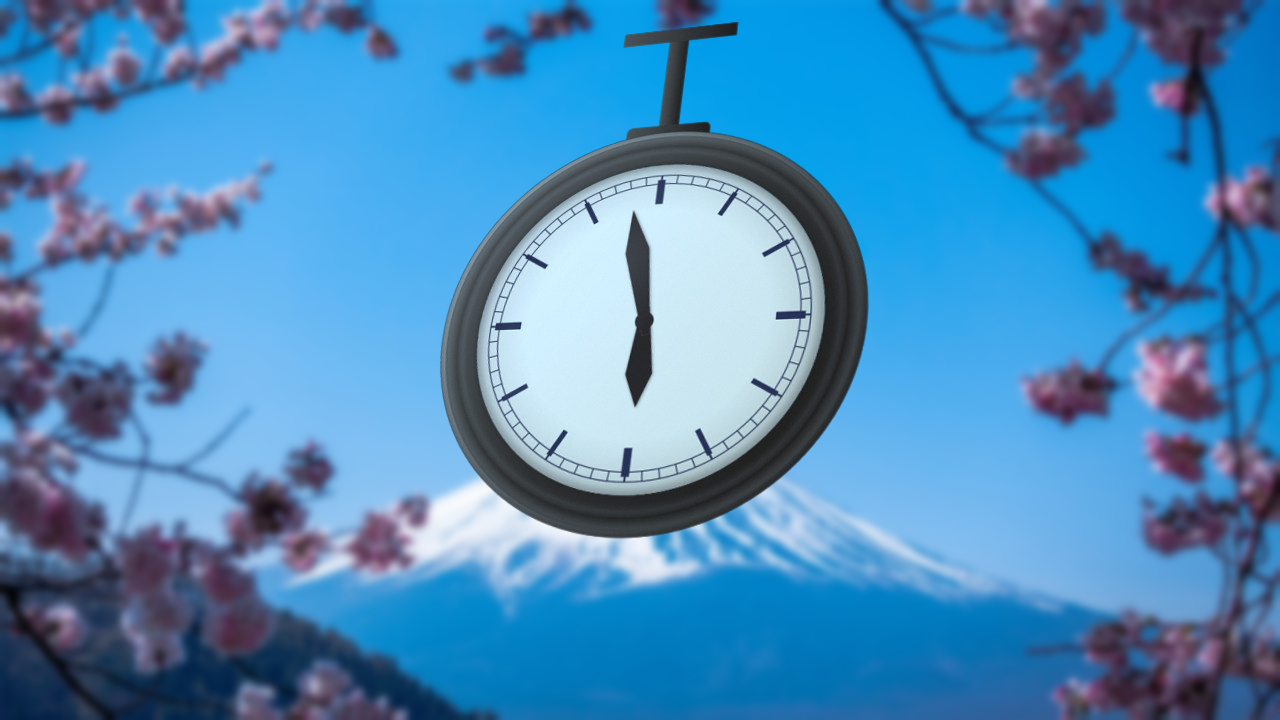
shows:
5,58
